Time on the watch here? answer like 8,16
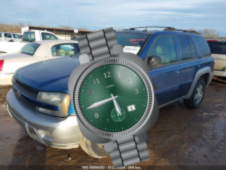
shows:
5,44
